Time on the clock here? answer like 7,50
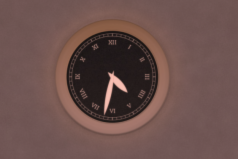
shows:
4,32
